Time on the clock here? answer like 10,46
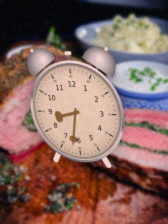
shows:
8,32
